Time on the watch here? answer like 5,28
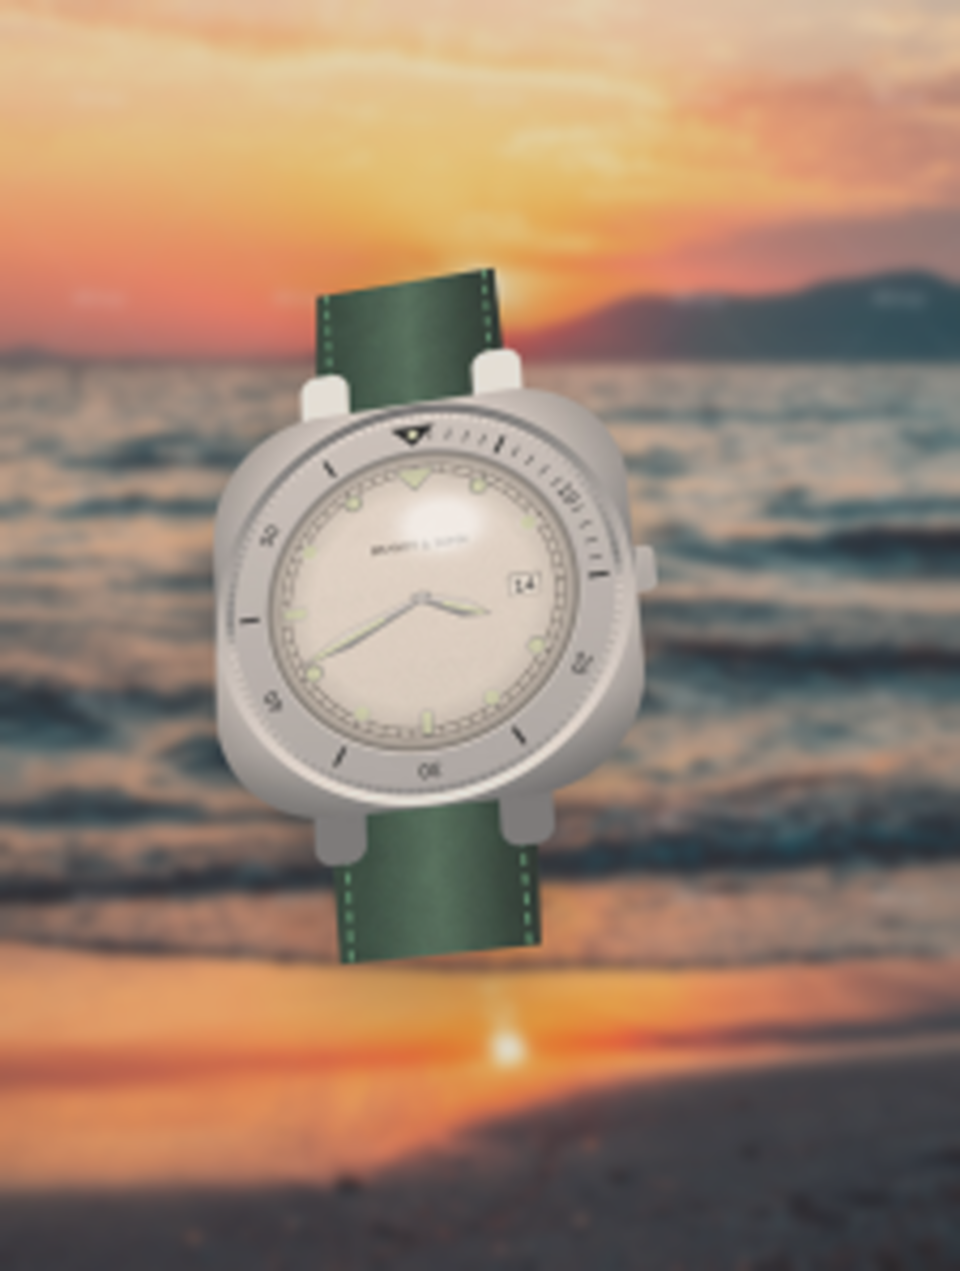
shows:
3,41
